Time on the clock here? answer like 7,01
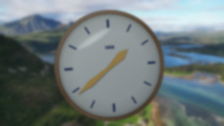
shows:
1,39
